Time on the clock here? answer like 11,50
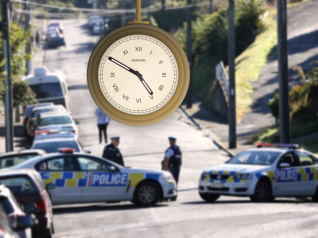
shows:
4,50
